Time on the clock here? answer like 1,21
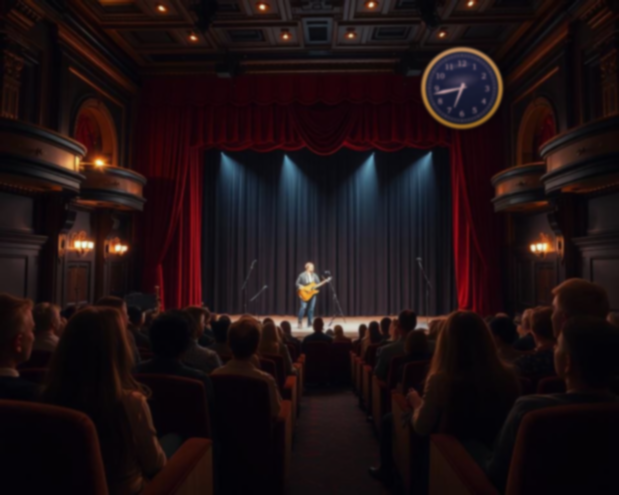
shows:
6,43
